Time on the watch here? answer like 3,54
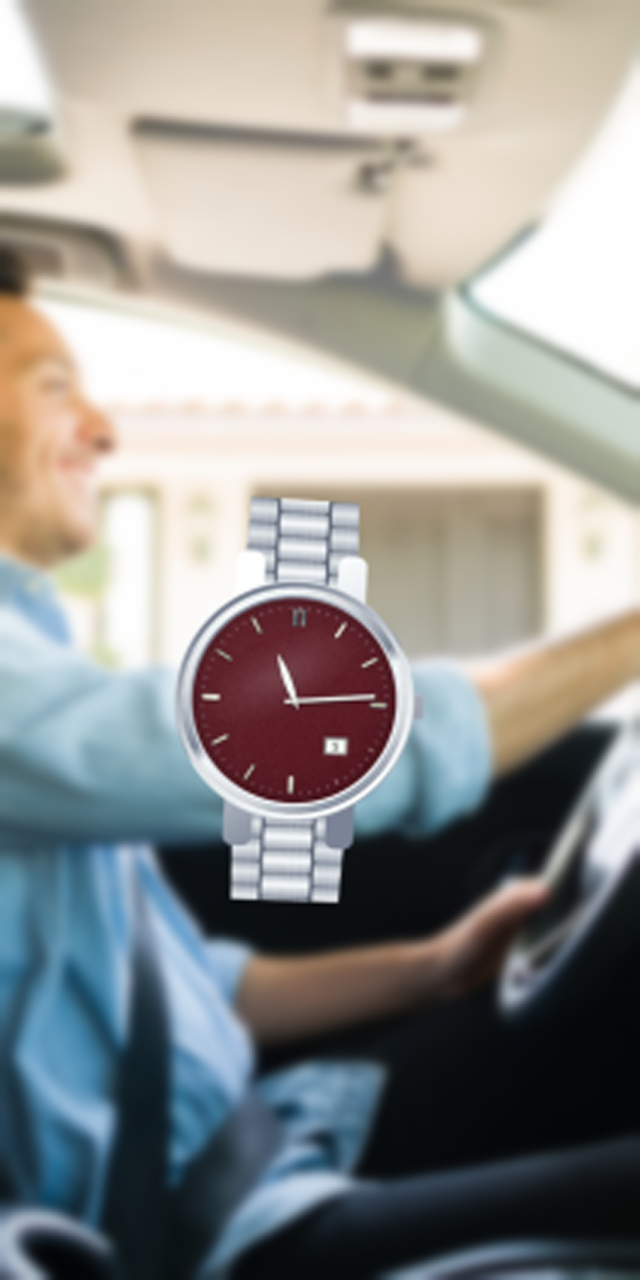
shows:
11,14
